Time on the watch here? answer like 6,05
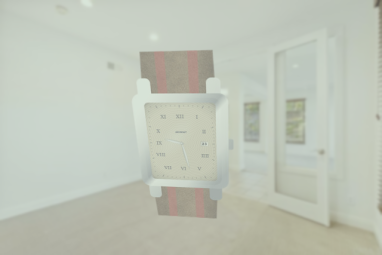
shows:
9,28
